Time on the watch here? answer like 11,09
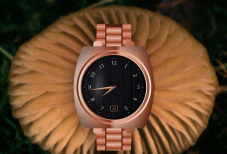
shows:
7,44
